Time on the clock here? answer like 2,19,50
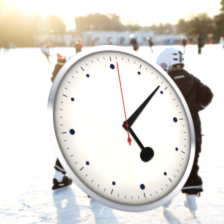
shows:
5,09,01
